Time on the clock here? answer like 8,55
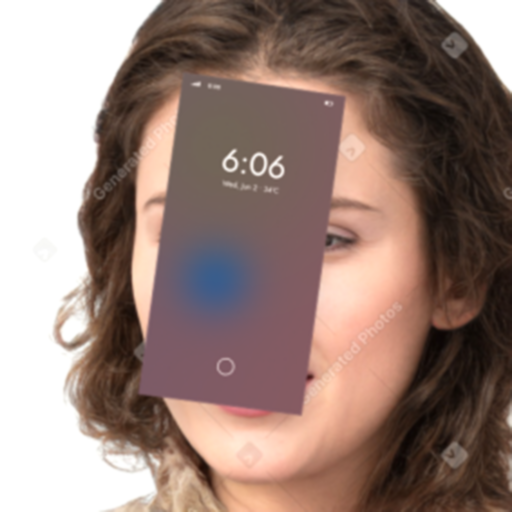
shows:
6,06
